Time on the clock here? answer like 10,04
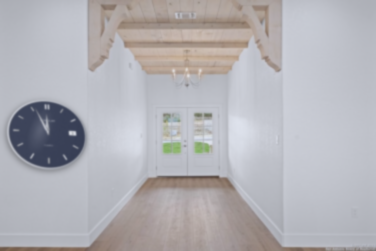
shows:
11,56
